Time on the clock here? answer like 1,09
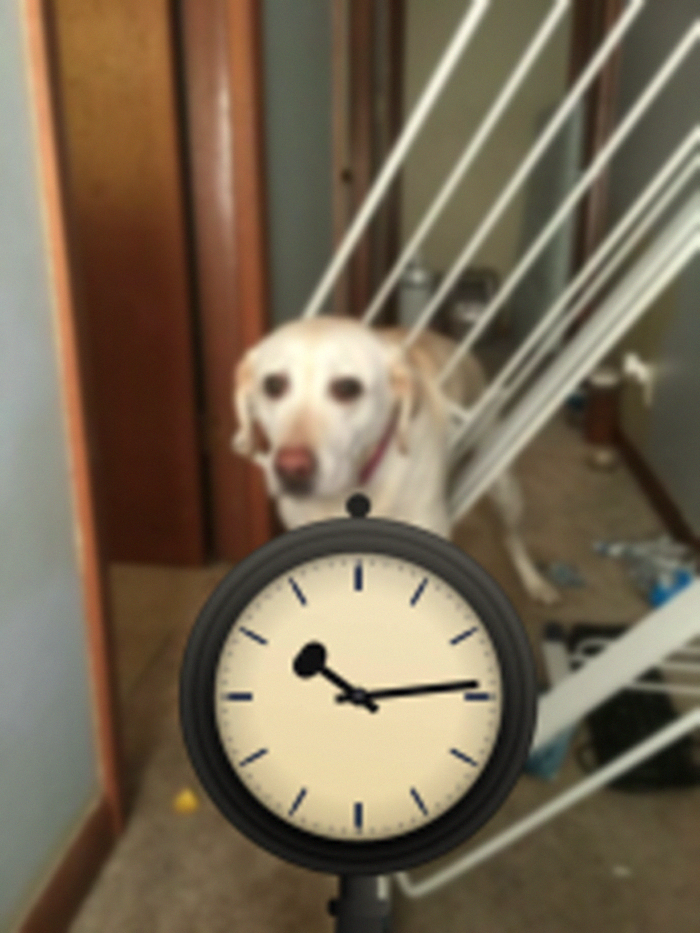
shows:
10,14
